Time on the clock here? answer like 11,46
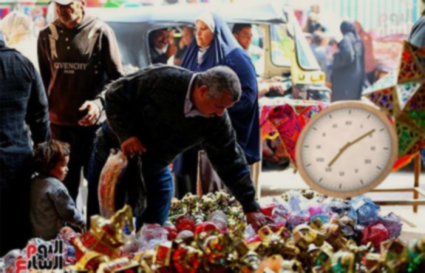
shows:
7,09
